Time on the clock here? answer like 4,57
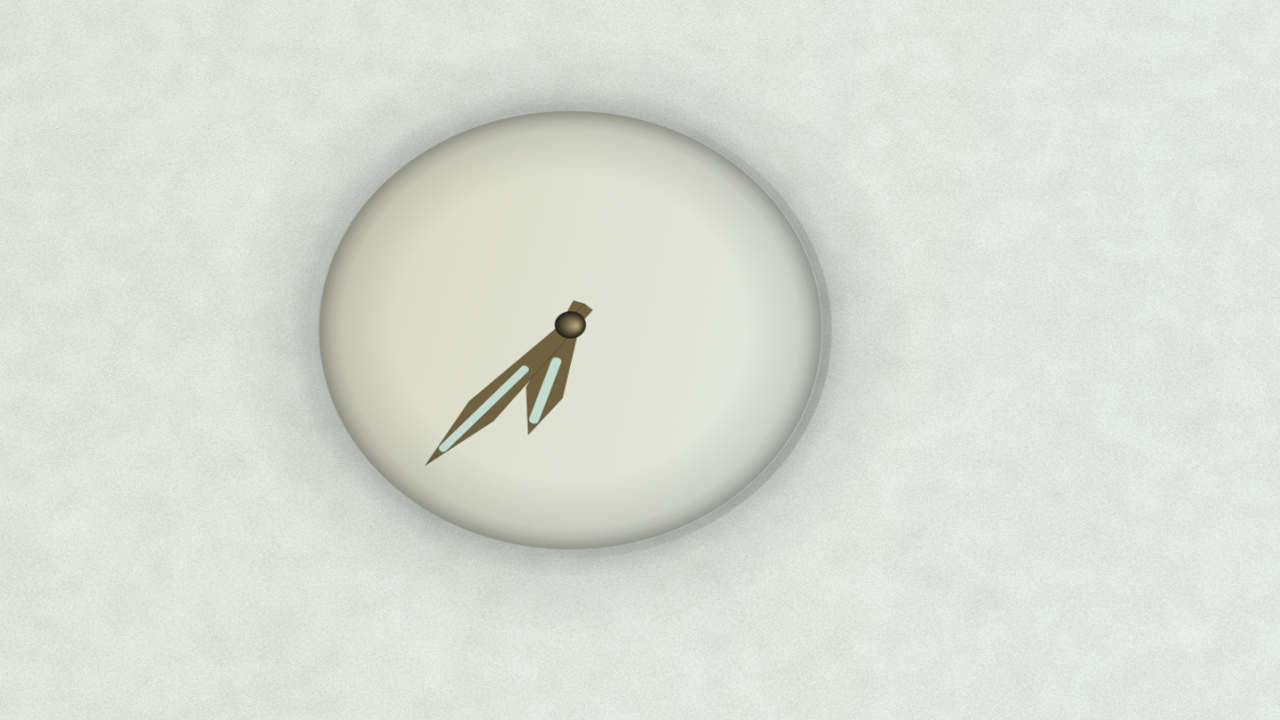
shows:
6,37
